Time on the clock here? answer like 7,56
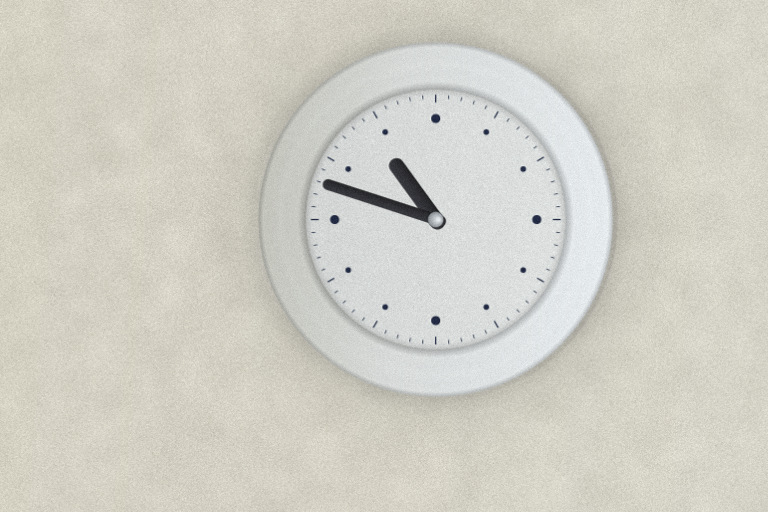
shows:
10,48
